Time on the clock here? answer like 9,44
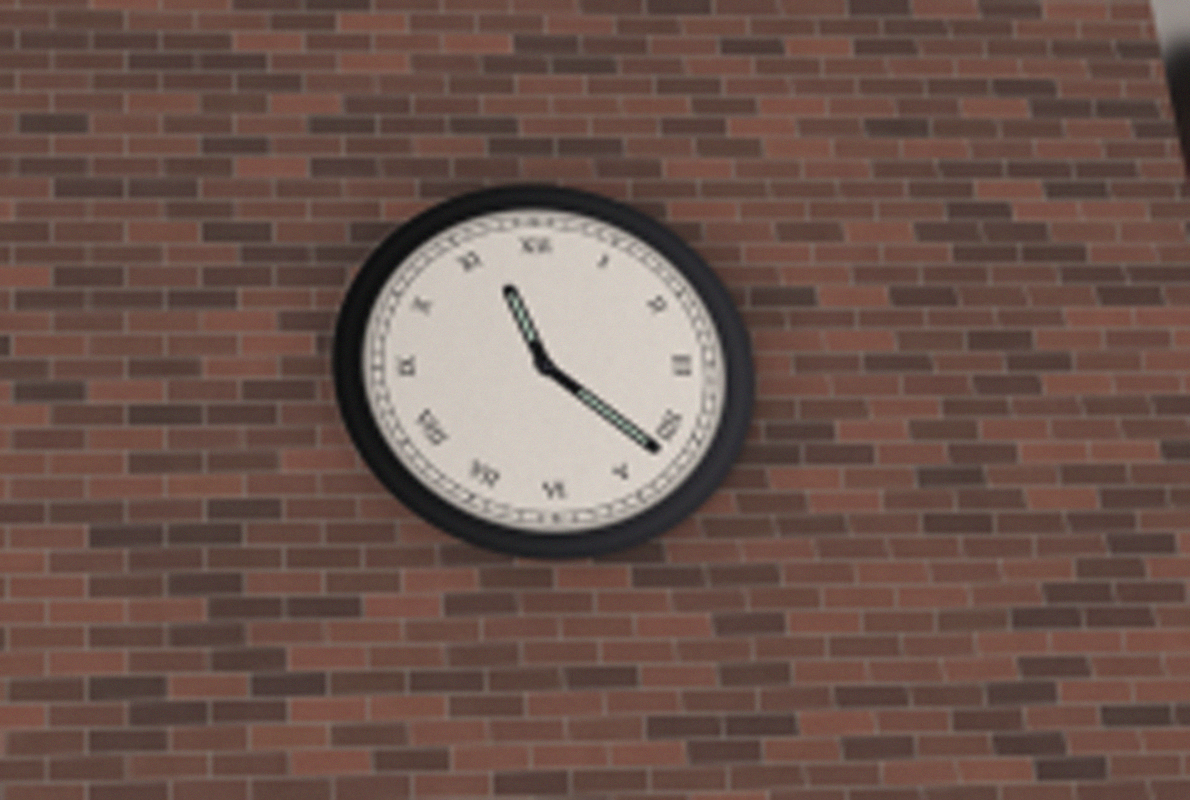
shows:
11,22
